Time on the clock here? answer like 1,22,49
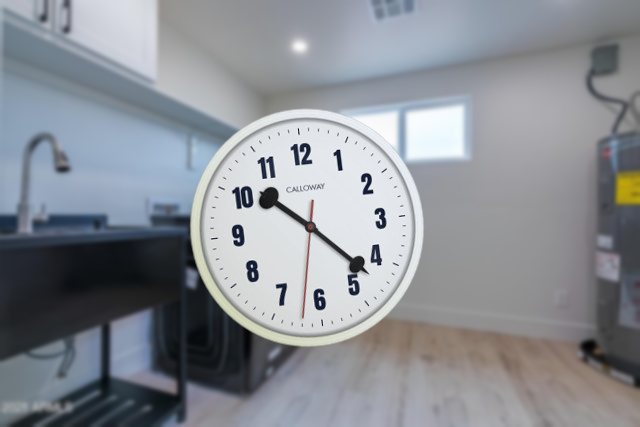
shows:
10,22,32
